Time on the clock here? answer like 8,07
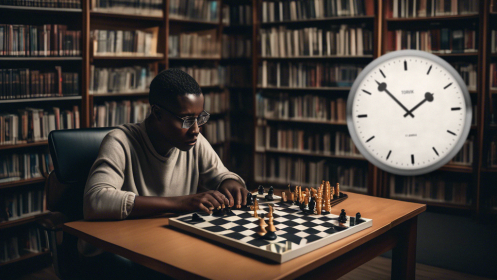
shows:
1,53
